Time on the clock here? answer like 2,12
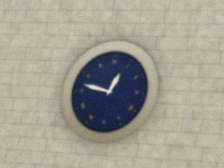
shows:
12,47
